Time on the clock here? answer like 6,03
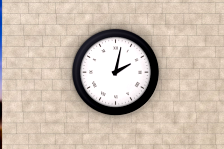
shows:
2,02
